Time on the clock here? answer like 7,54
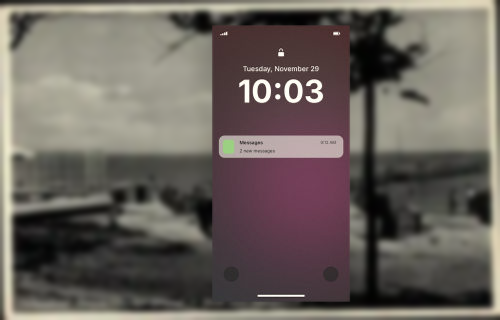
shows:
10,03
